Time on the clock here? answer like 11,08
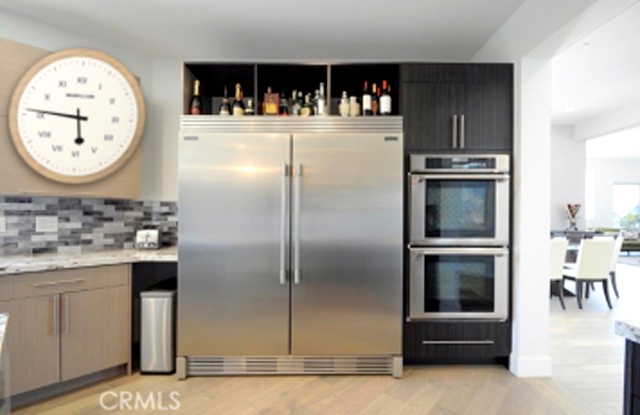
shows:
5,46
